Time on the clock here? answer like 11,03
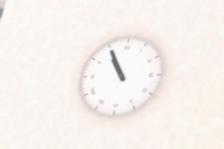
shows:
10,55
